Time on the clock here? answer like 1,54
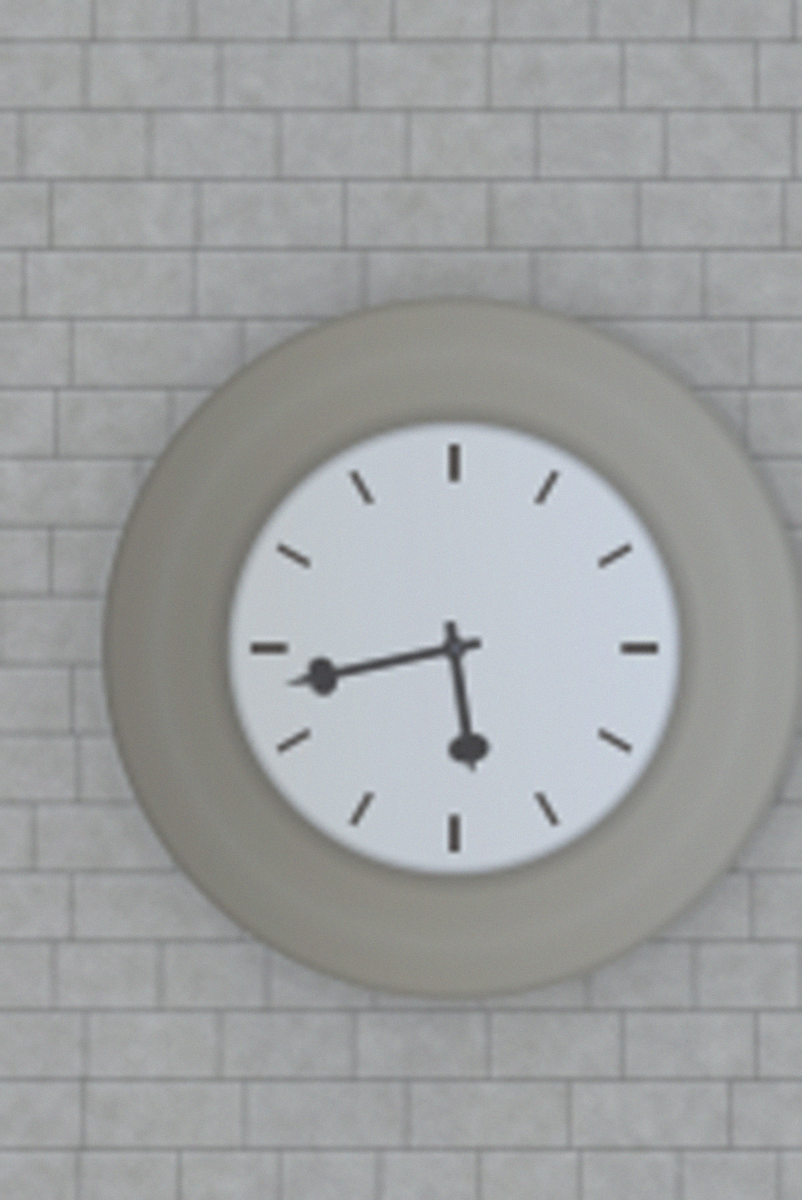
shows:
5,43
